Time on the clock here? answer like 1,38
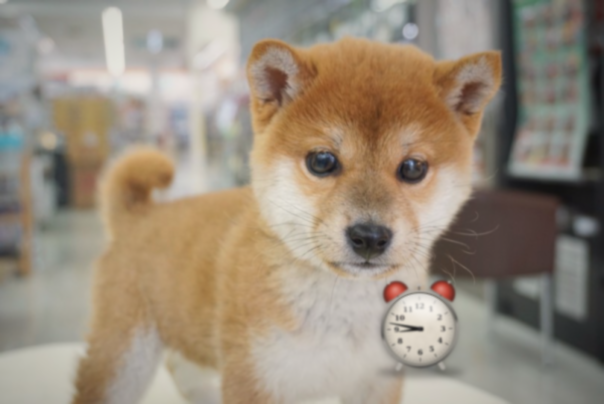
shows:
8,47
